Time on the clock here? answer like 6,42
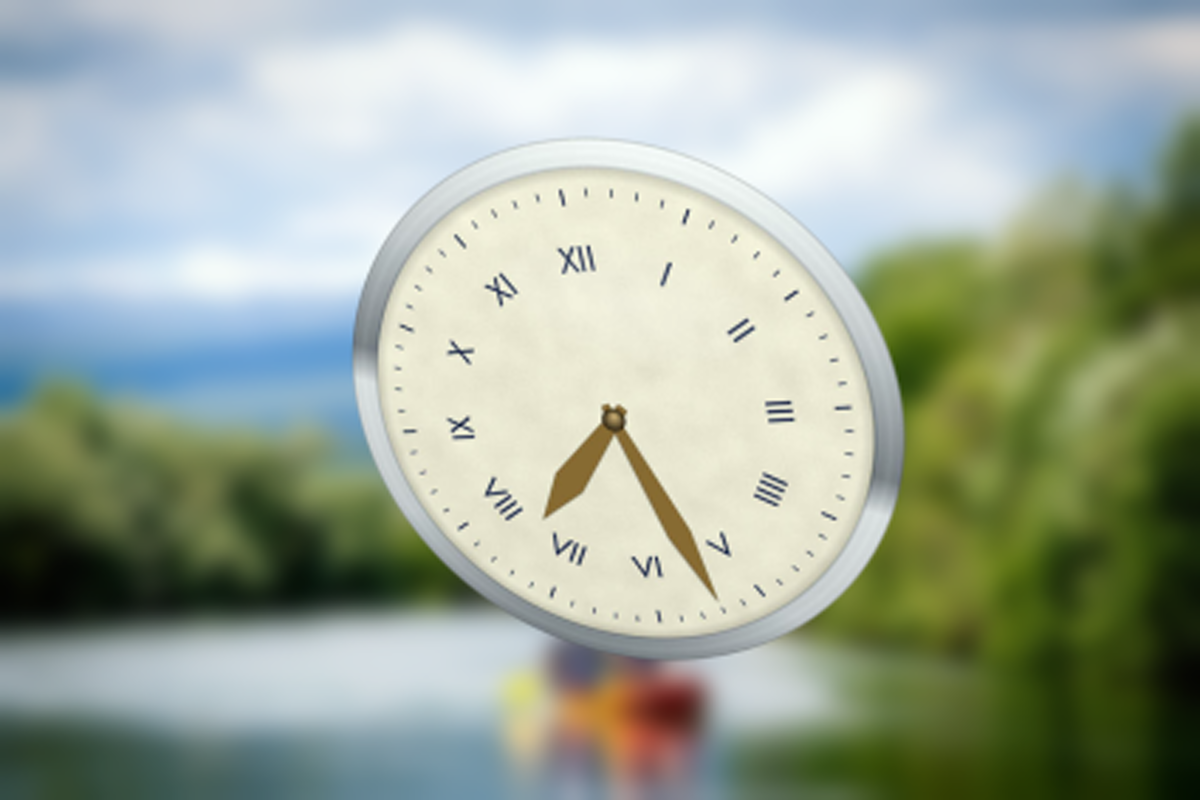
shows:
7,27
